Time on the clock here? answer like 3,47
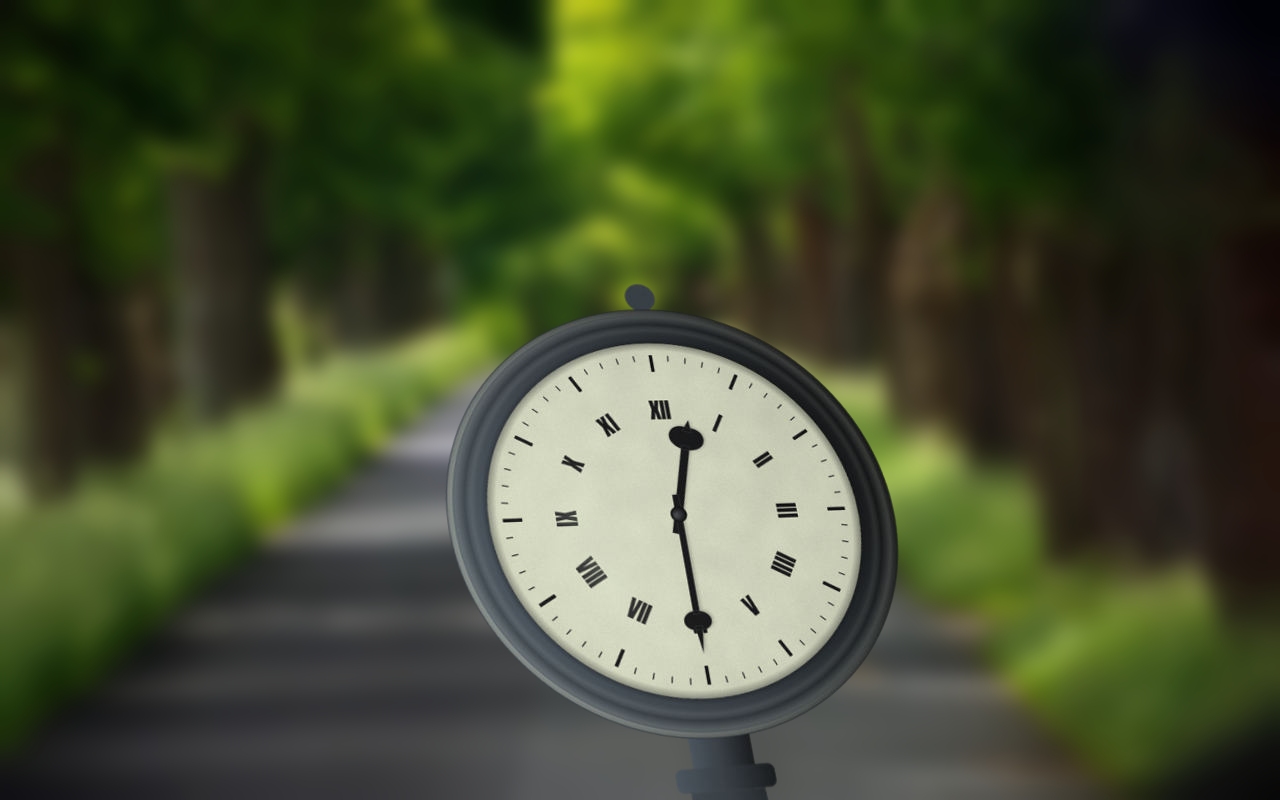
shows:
12,30
